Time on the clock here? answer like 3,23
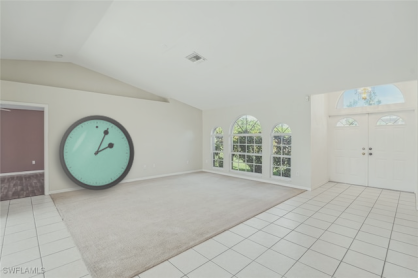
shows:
2,04
